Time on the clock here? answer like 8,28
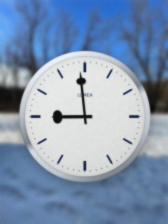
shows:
8,59
